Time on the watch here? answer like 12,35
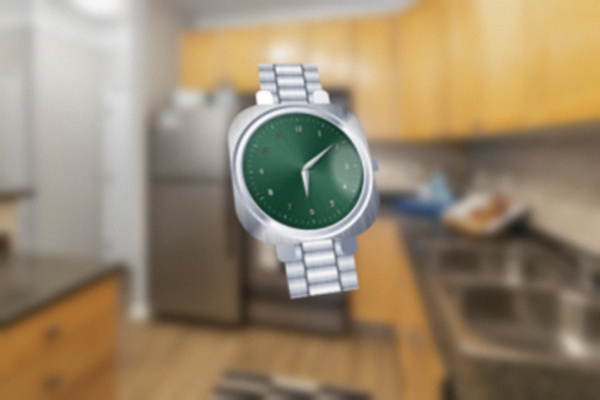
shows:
6,09
